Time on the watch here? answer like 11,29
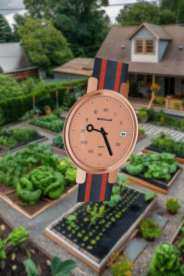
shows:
9,25
